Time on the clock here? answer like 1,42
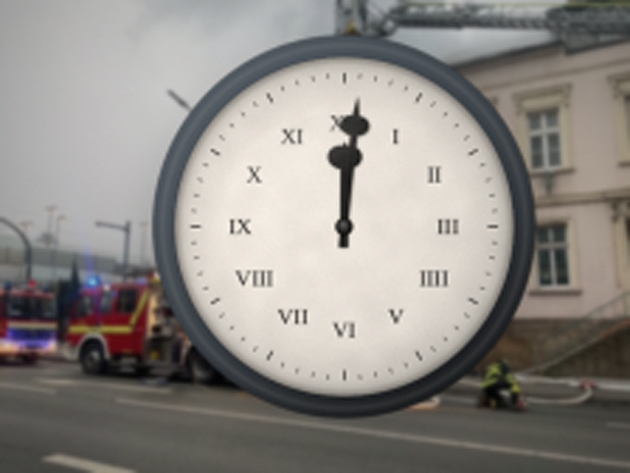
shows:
12,01
